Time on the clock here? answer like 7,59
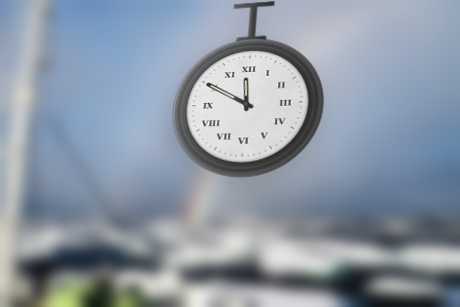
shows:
11,50
